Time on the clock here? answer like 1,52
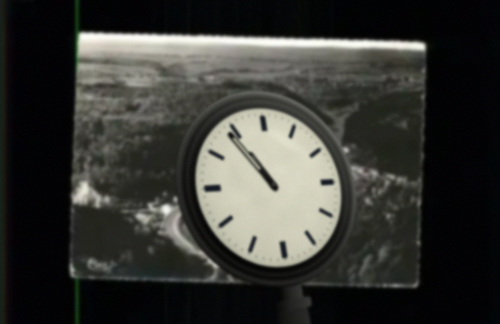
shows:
10,54
